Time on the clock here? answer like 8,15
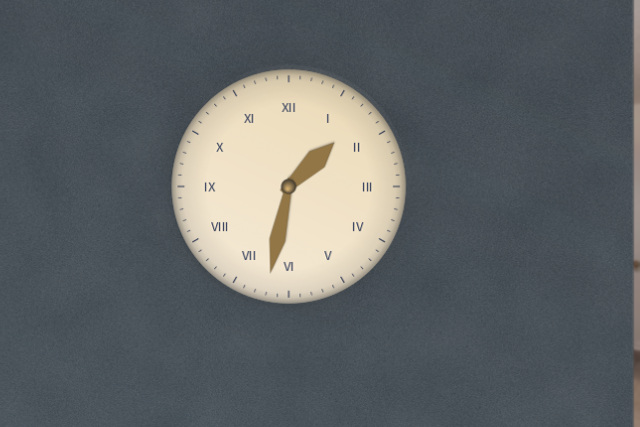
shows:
1,32
